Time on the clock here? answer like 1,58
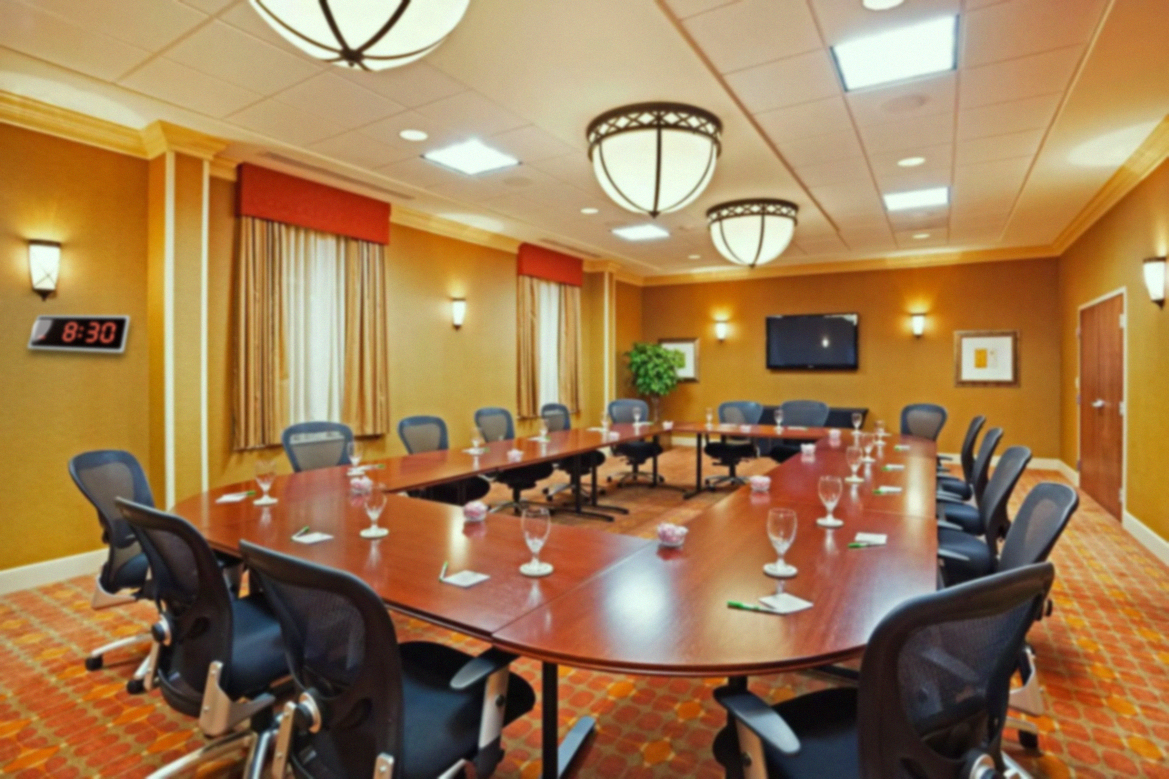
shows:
8,30
